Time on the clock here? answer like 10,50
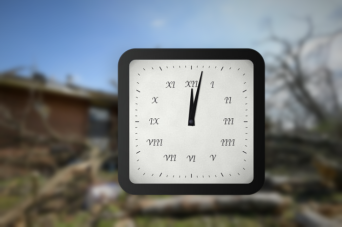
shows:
12,02
